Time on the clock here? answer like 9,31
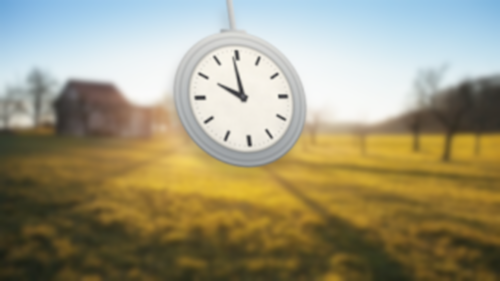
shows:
9,59
